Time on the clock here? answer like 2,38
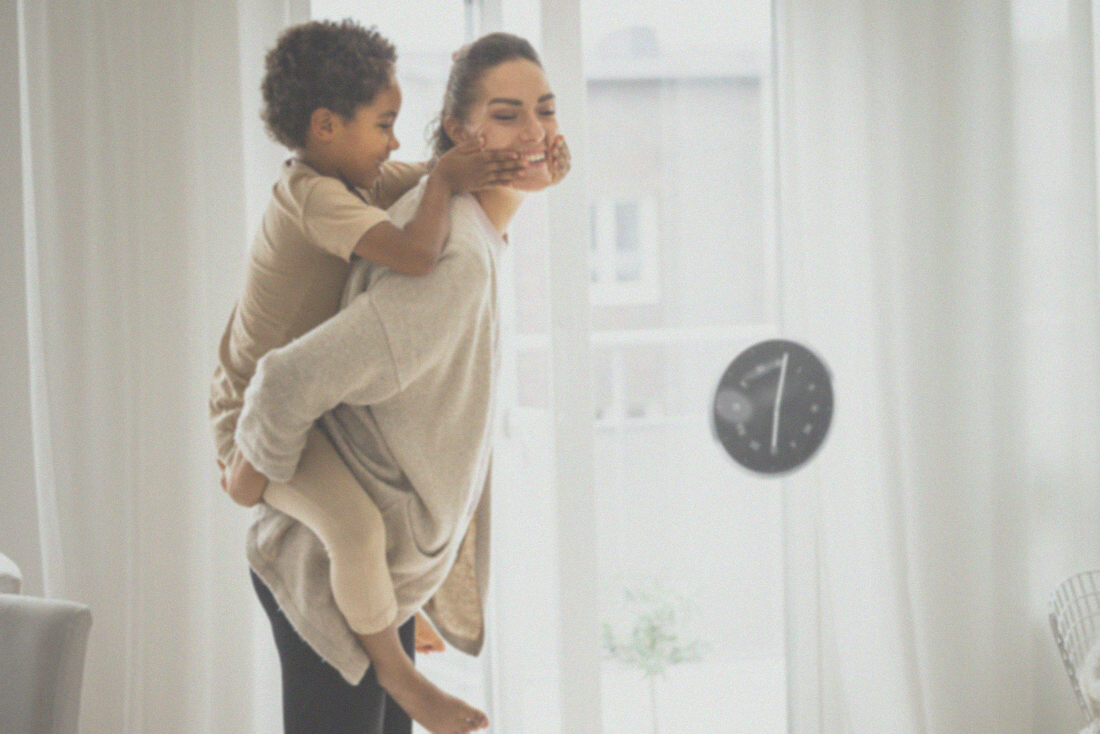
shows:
6,01
